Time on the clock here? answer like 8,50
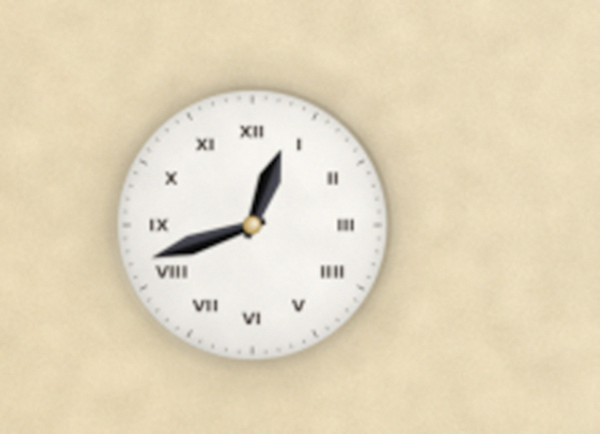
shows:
12,42
